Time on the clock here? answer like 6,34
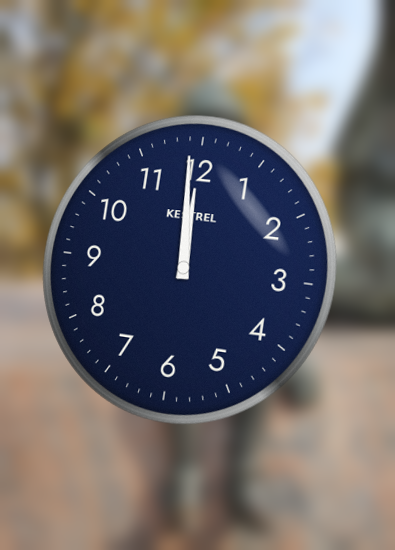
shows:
11,59
